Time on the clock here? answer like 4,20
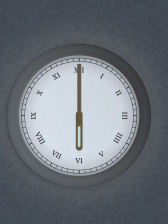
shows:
6,00
